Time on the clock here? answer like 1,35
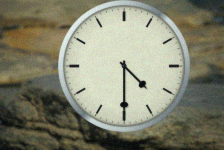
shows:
4,30
